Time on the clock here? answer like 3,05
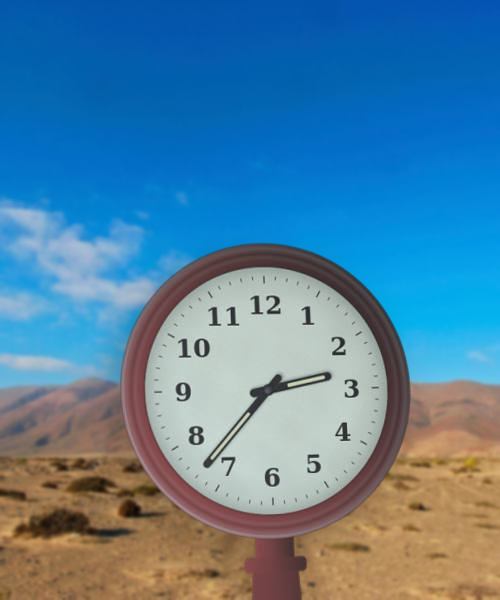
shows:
2,37
